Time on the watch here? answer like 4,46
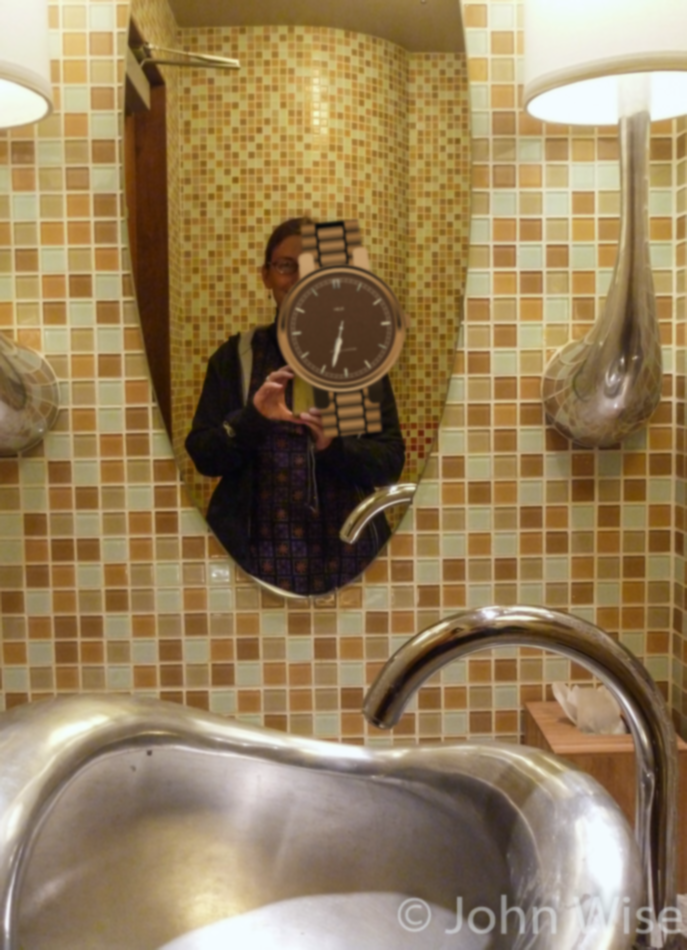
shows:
6,33
